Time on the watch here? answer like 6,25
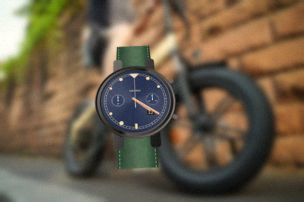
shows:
4,21
